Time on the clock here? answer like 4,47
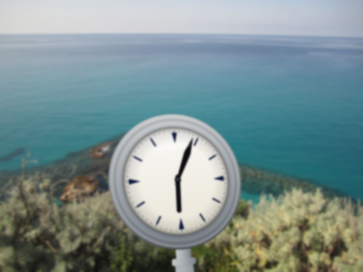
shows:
6,04
